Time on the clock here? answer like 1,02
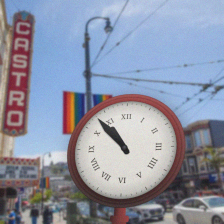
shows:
10,53
